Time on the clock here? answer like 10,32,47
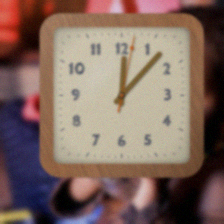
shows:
12,07,02
